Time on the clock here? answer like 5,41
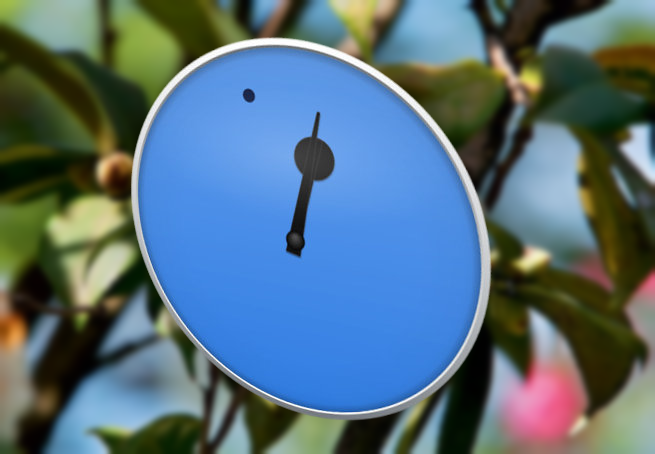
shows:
1,05
